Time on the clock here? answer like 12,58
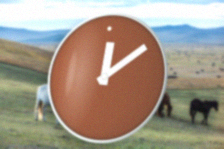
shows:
12,09
